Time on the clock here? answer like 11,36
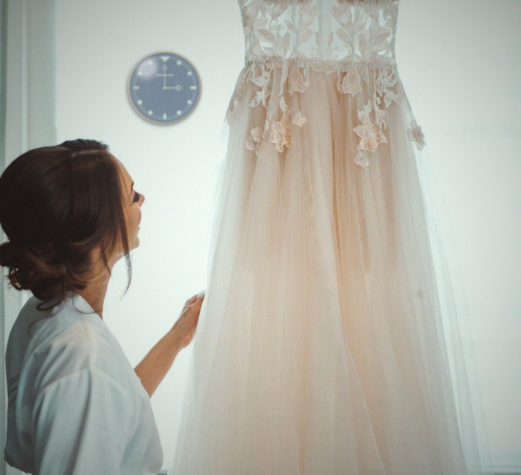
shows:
3,00
